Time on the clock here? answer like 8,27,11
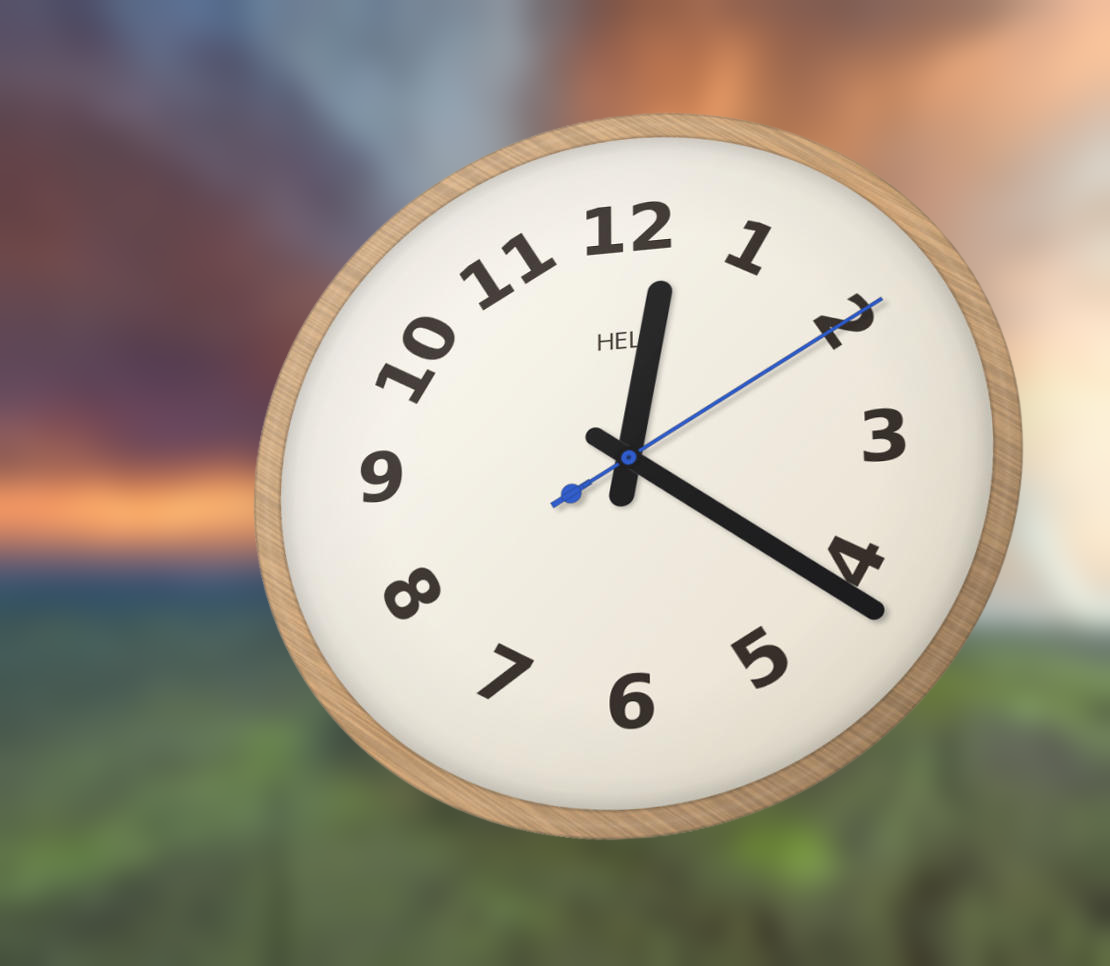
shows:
12,21,10
